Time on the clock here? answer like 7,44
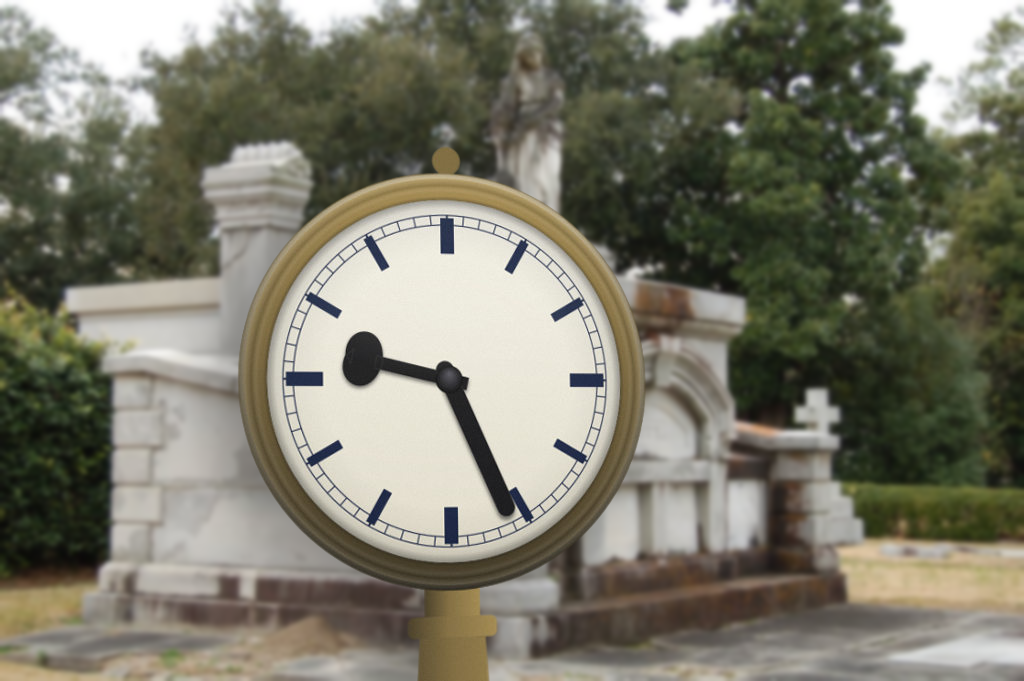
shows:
9,26
